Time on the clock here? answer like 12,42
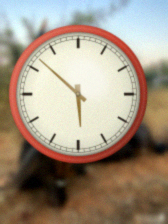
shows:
5,52
